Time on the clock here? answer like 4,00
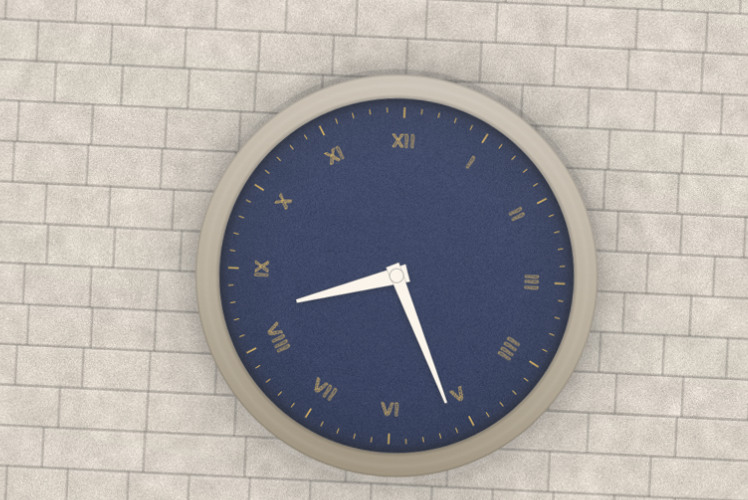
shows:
8,26
